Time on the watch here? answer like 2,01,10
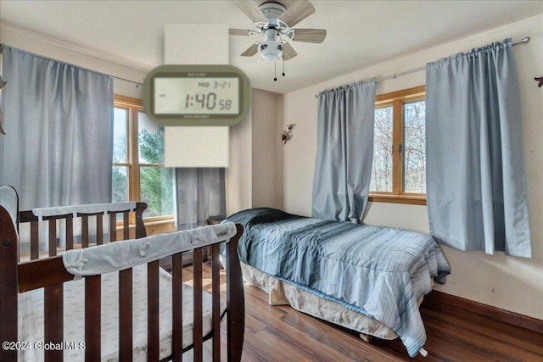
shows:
1,40,58
